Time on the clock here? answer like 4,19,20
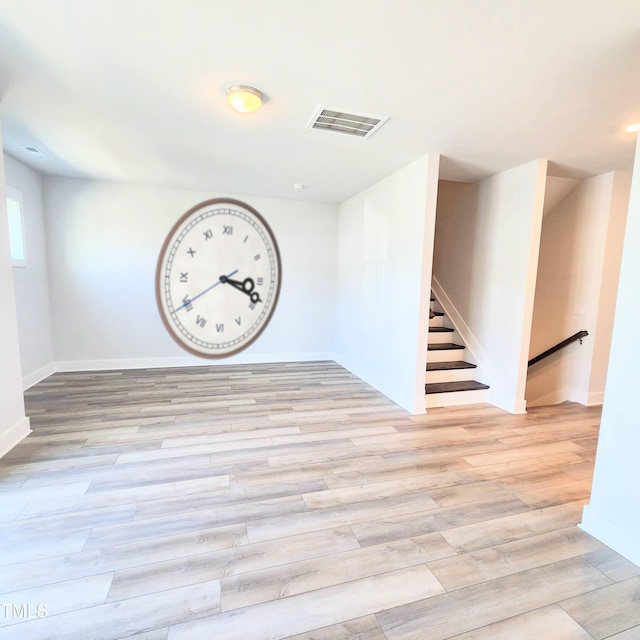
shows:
3,18,40
